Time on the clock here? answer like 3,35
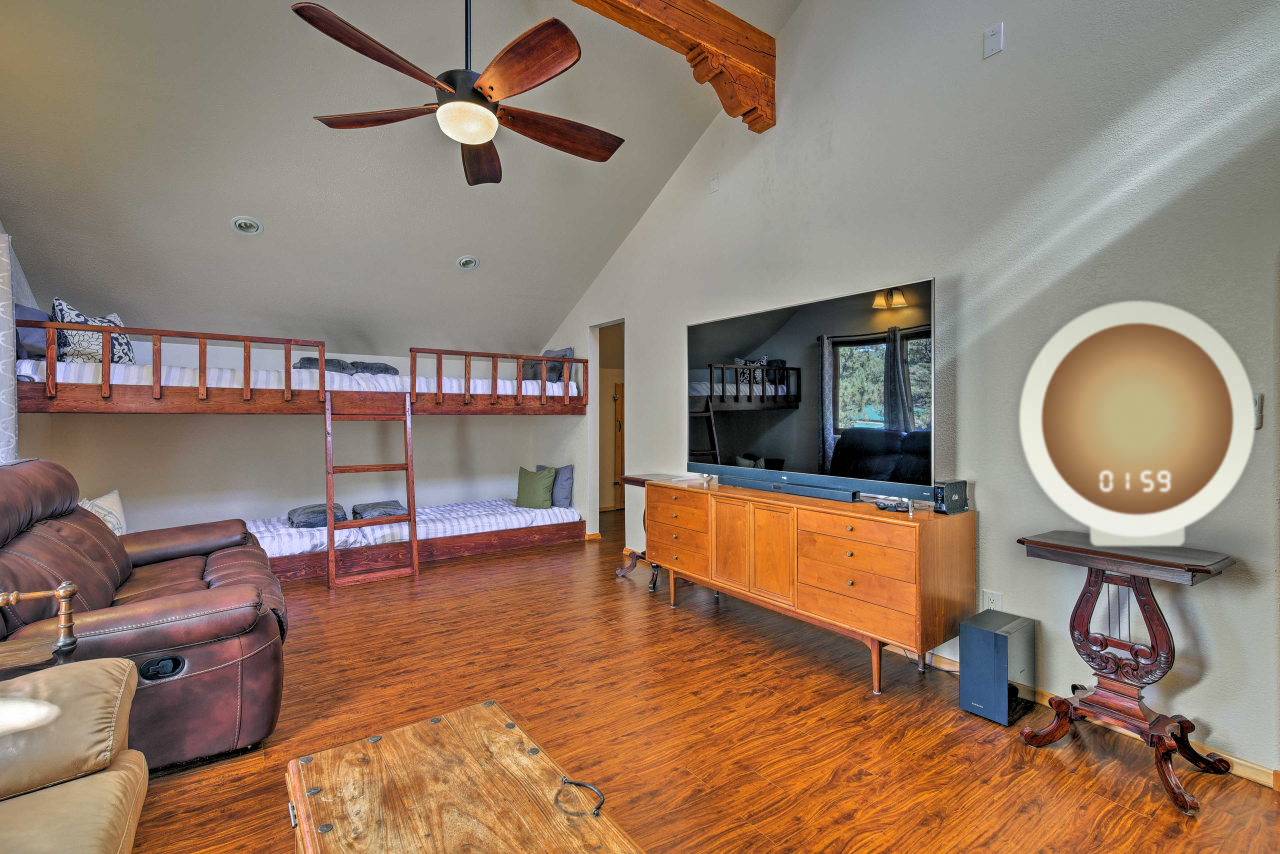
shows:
1,59
